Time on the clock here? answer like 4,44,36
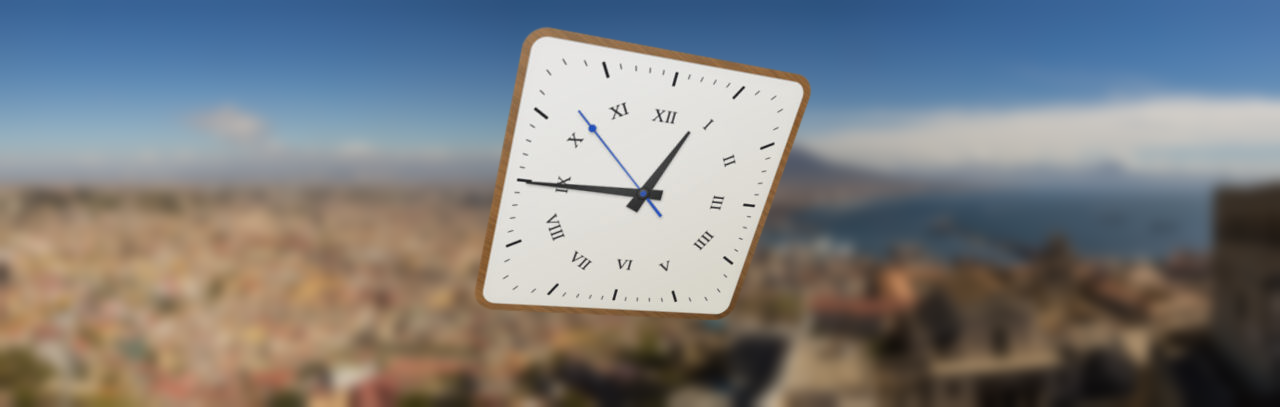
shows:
12,44,52
